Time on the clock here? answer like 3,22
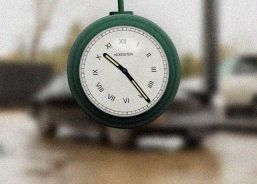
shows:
10,24
